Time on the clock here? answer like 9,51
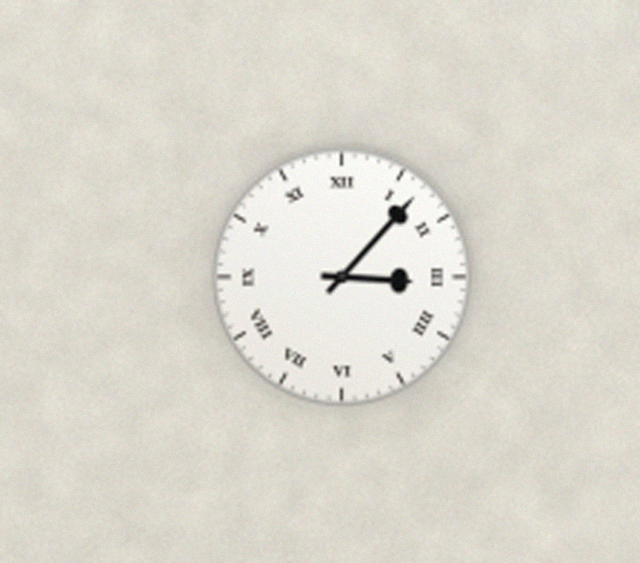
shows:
3,07
